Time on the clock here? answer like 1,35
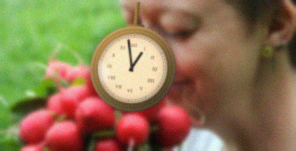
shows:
12,58
